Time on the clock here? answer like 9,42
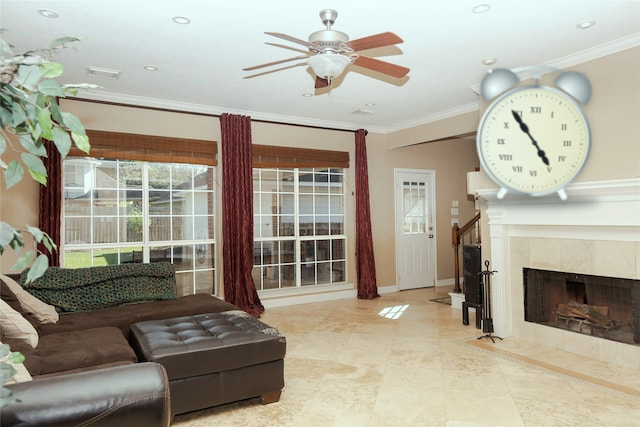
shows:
4,54
